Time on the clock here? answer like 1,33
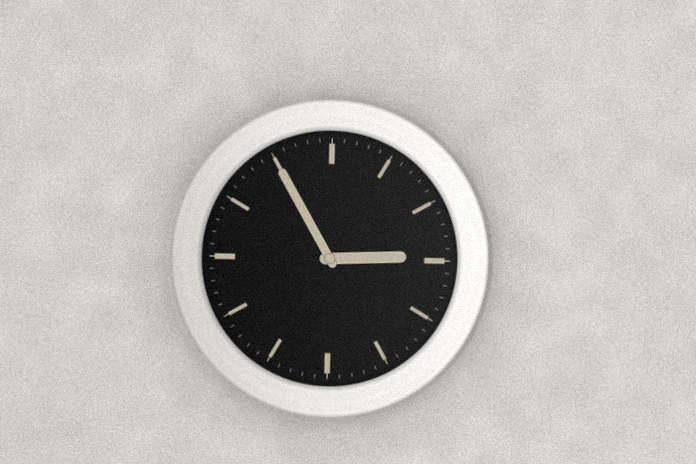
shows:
2,55
